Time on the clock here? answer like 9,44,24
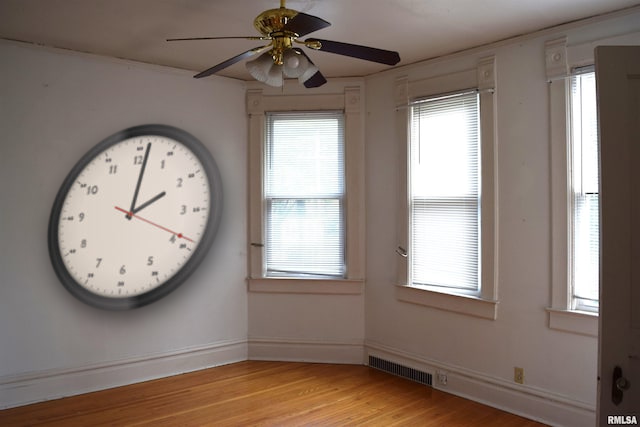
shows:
2,01,19
